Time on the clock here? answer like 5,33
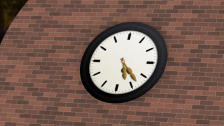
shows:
5,23
